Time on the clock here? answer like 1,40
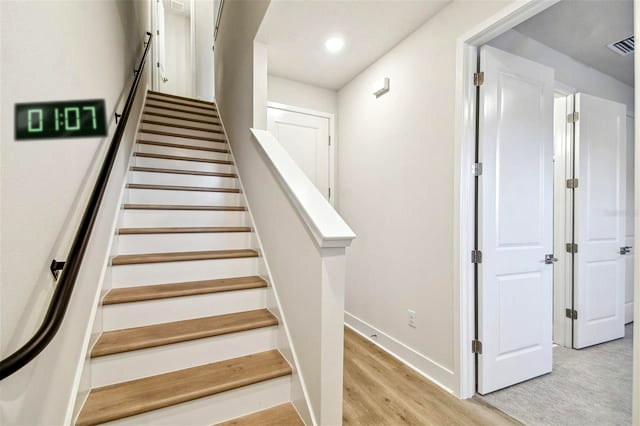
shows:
1,07
